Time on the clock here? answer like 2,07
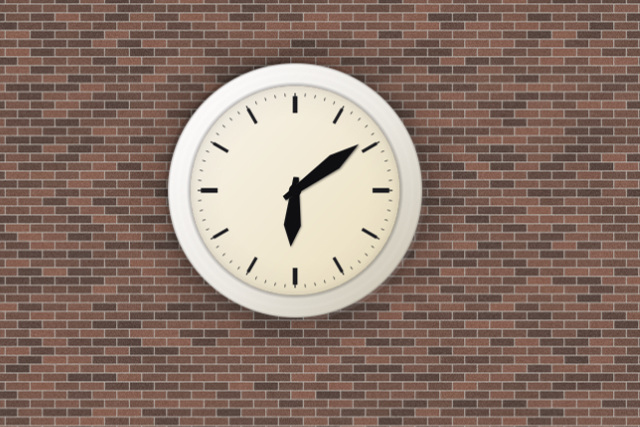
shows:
6,09
